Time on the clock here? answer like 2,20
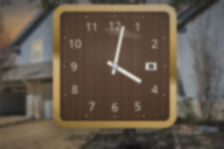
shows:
4,02
